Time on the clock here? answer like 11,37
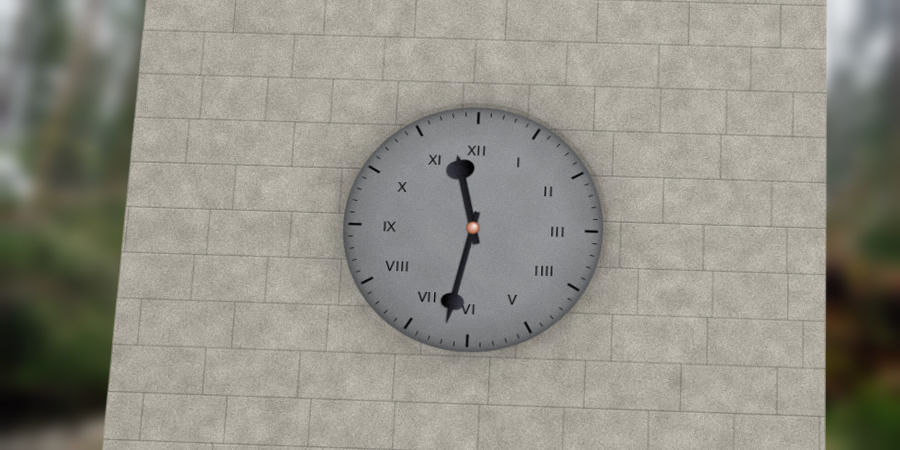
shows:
11,32
